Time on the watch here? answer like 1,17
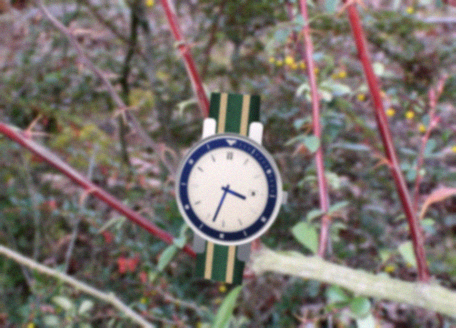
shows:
3,33
